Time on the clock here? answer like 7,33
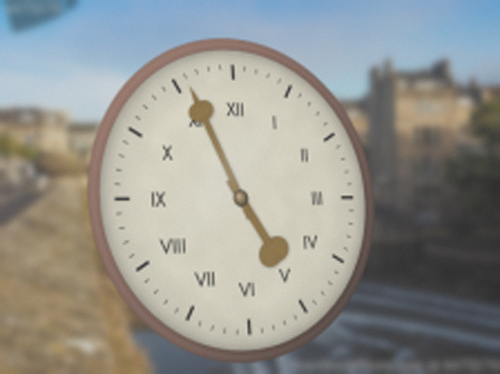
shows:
4,56
